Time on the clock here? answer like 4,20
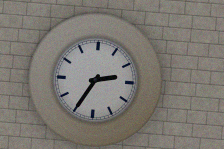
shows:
2,35
